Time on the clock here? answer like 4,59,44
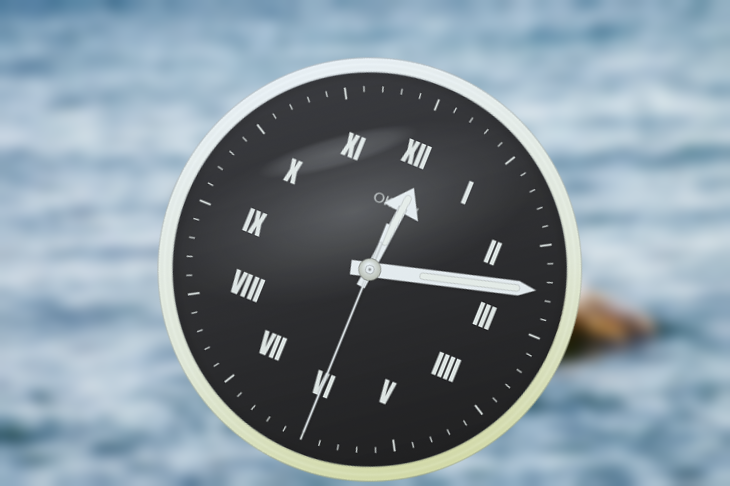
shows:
12,12,30
